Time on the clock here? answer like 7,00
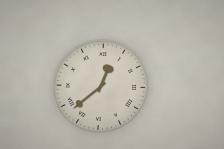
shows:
12,38
